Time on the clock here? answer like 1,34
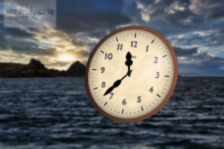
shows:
11,37
